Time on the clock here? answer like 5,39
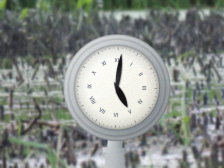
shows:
5,01
